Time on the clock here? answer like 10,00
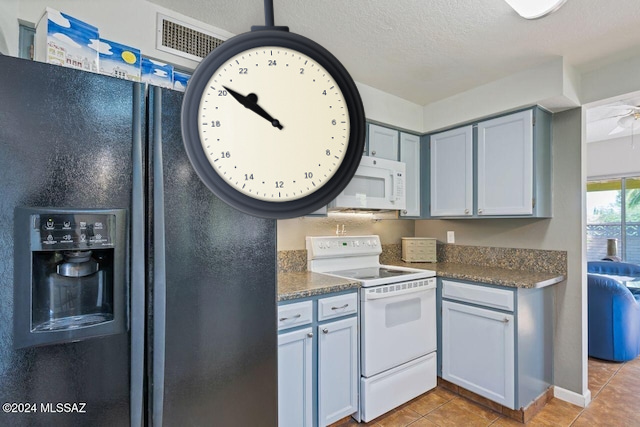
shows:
20,51
